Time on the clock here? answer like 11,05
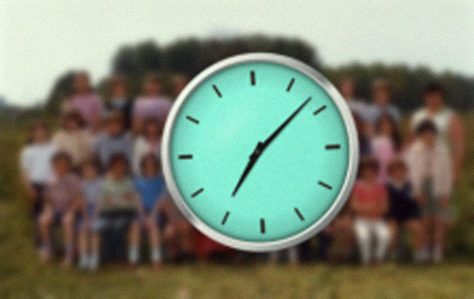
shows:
7,08
